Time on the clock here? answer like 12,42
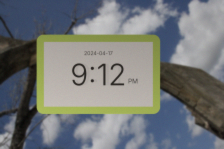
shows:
9,12
